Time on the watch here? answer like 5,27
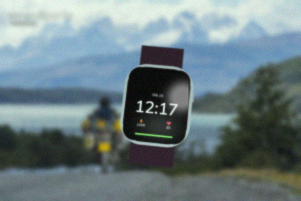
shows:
12,17
